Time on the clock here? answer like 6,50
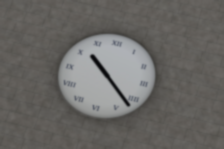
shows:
10,22
